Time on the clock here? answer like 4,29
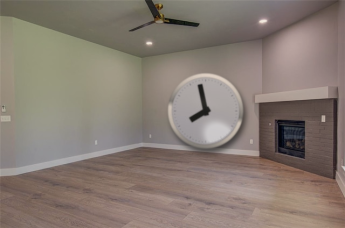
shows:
7,58
